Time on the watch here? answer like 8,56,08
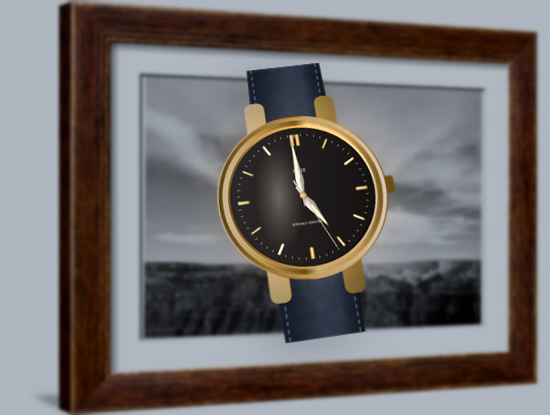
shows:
4,59,26
